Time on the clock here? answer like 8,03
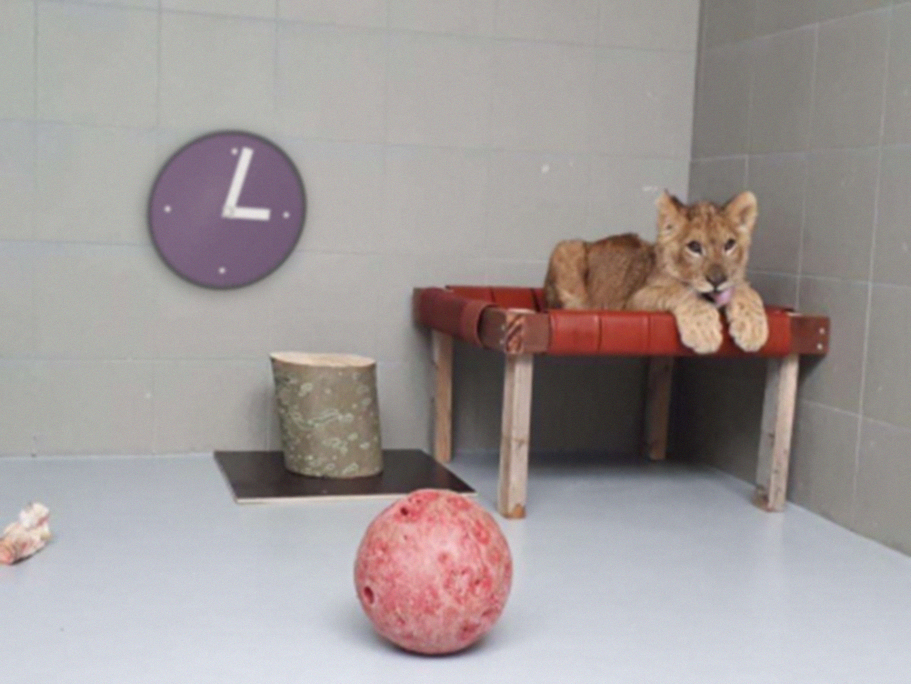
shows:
3,02
